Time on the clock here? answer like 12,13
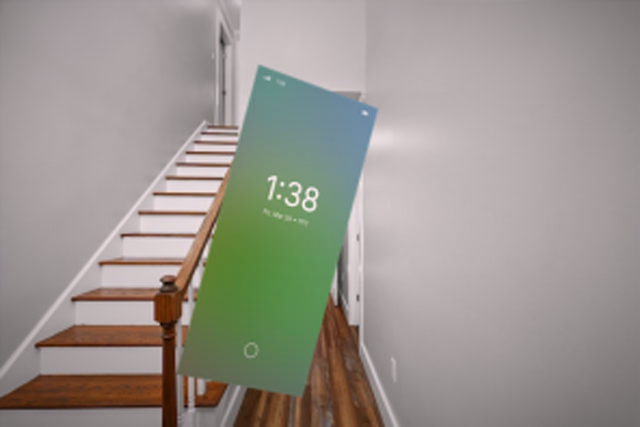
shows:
1,38
